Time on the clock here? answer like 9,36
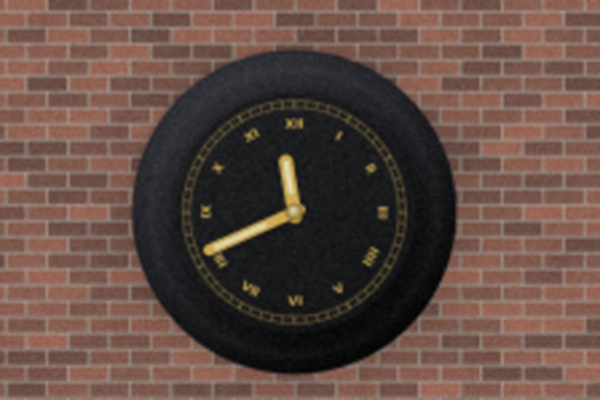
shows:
11,41
